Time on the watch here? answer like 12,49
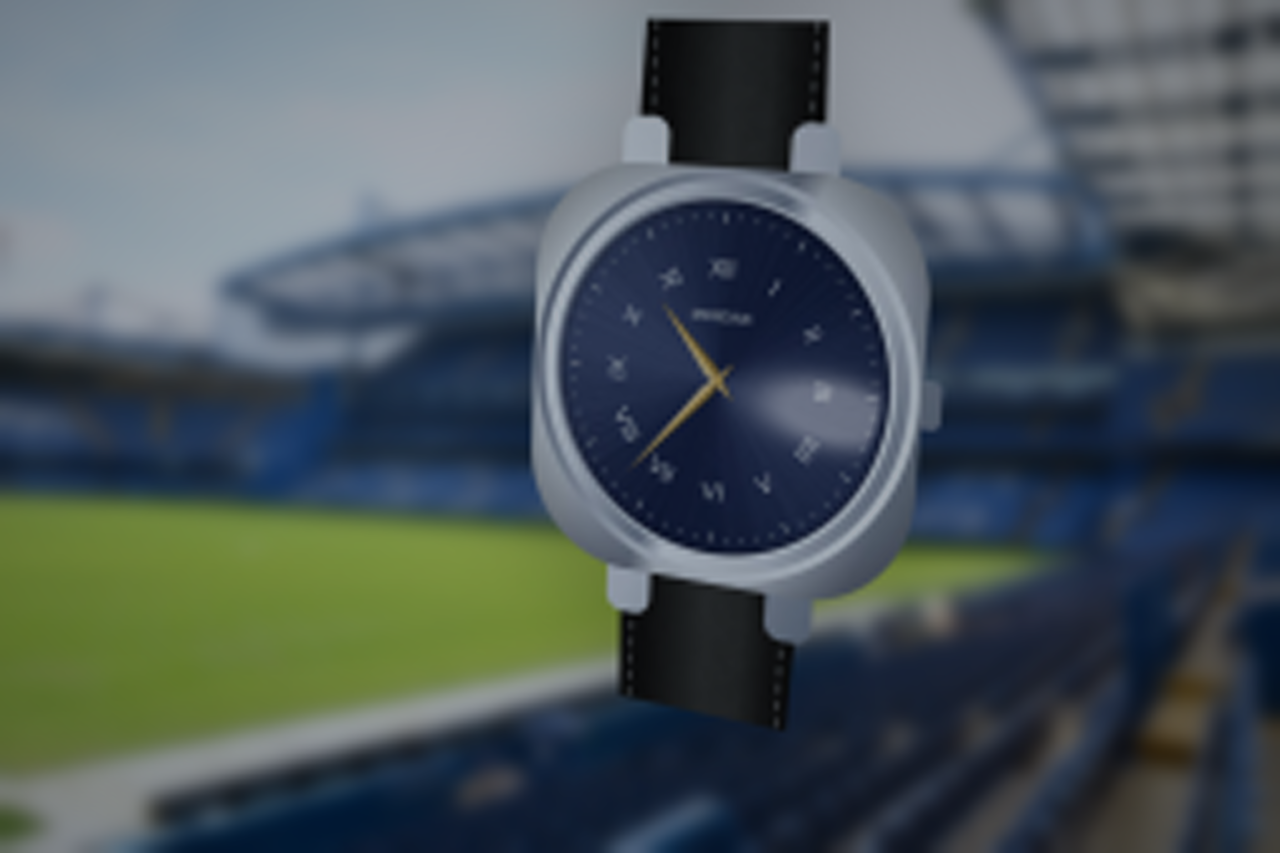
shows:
10,37
